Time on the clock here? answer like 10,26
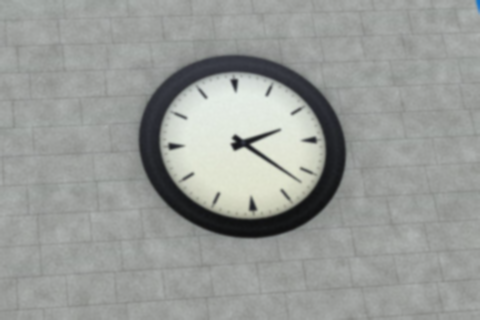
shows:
2,22
